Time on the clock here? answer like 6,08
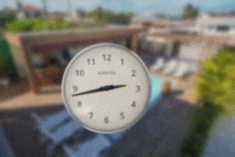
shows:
2,43
